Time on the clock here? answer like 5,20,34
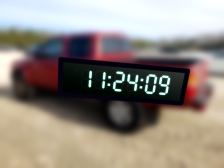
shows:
11,24,09
